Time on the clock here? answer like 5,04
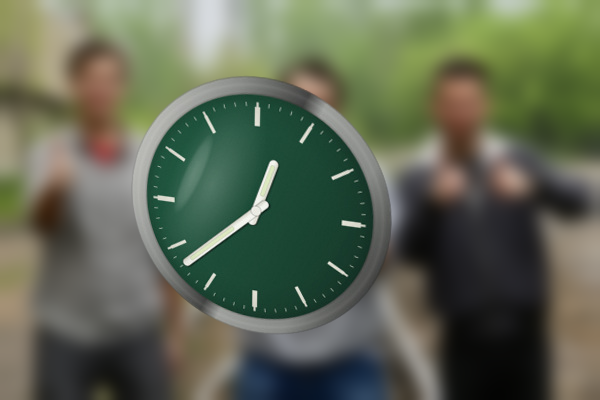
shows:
12,38
